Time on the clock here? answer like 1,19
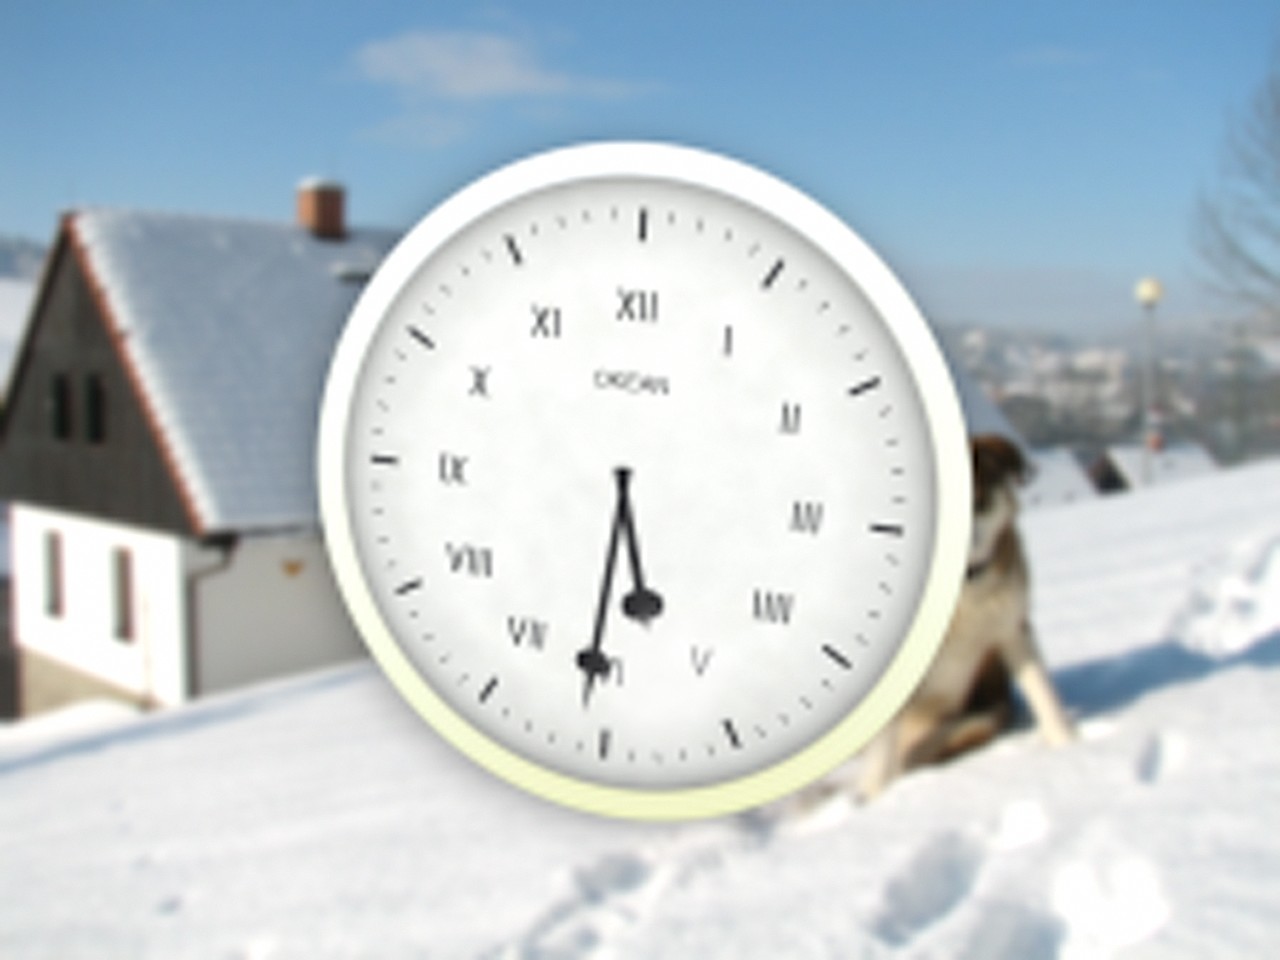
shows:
5,31
